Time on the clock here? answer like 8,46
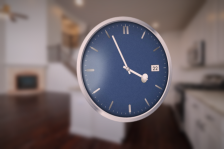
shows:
3,56
